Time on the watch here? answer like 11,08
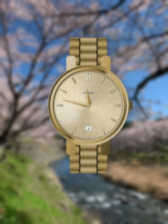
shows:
11,47
